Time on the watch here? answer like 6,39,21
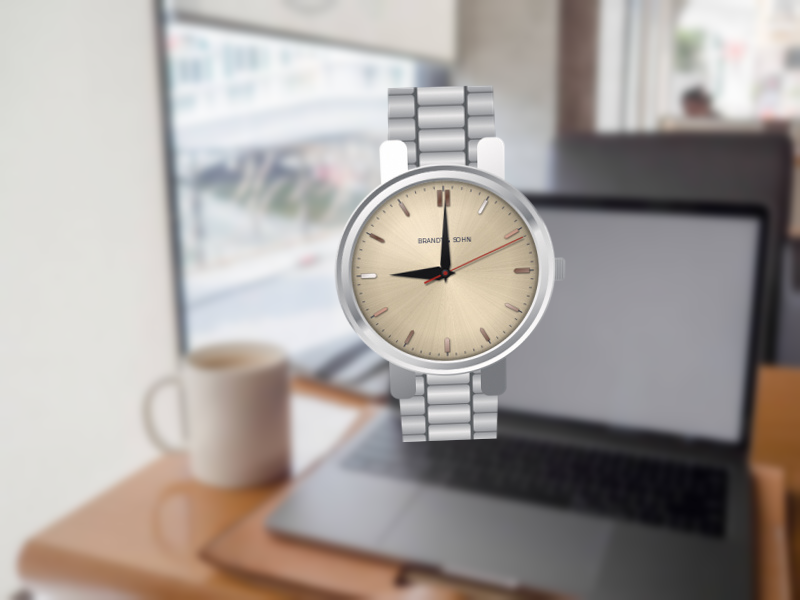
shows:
9,00,11
